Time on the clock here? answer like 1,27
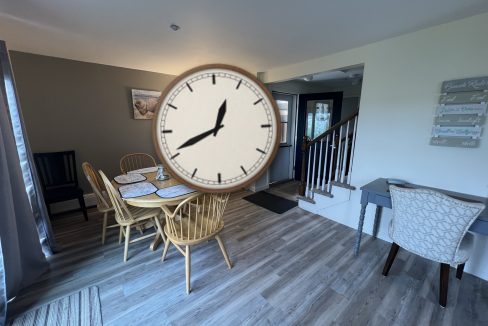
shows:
12,41
